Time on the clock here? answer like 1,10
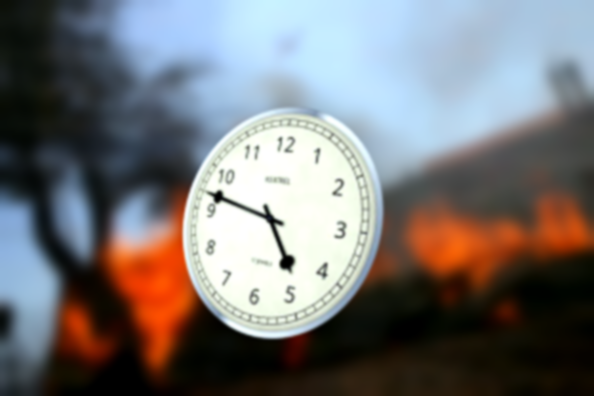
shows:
4,47
